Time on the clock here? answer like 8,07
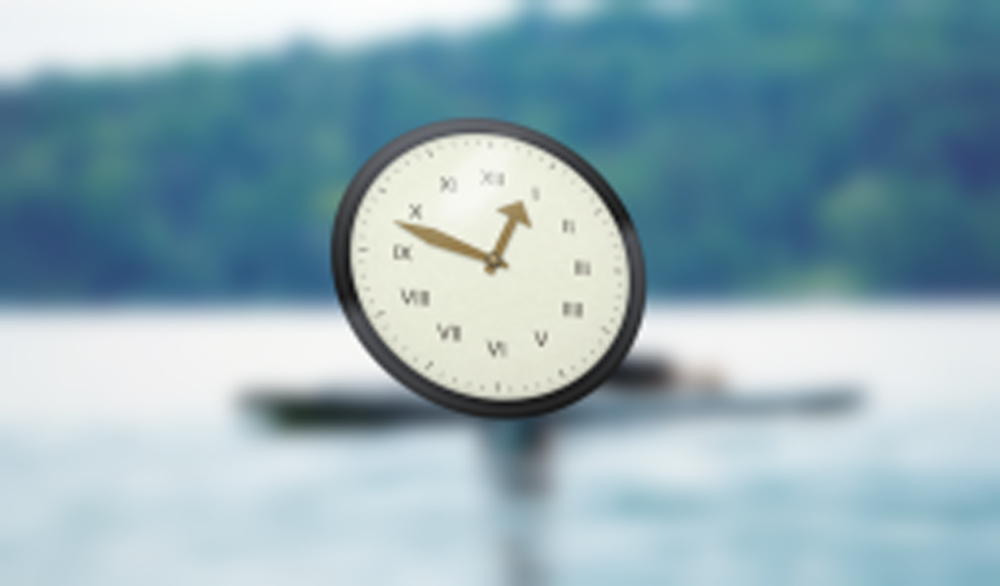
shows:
12,48
